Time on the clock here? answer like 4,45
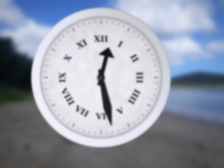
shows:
12,28
